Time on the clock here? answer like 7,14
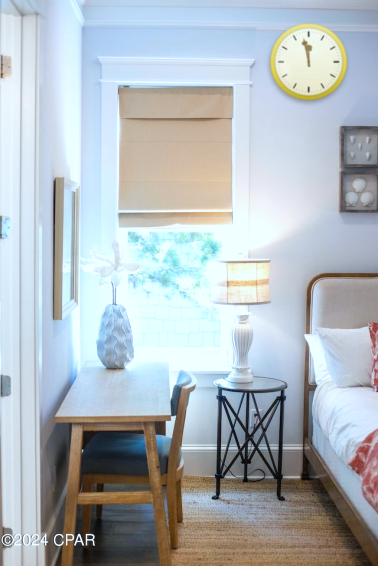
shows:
11,58
